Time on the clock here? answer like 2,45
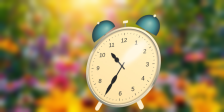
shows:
10,35
